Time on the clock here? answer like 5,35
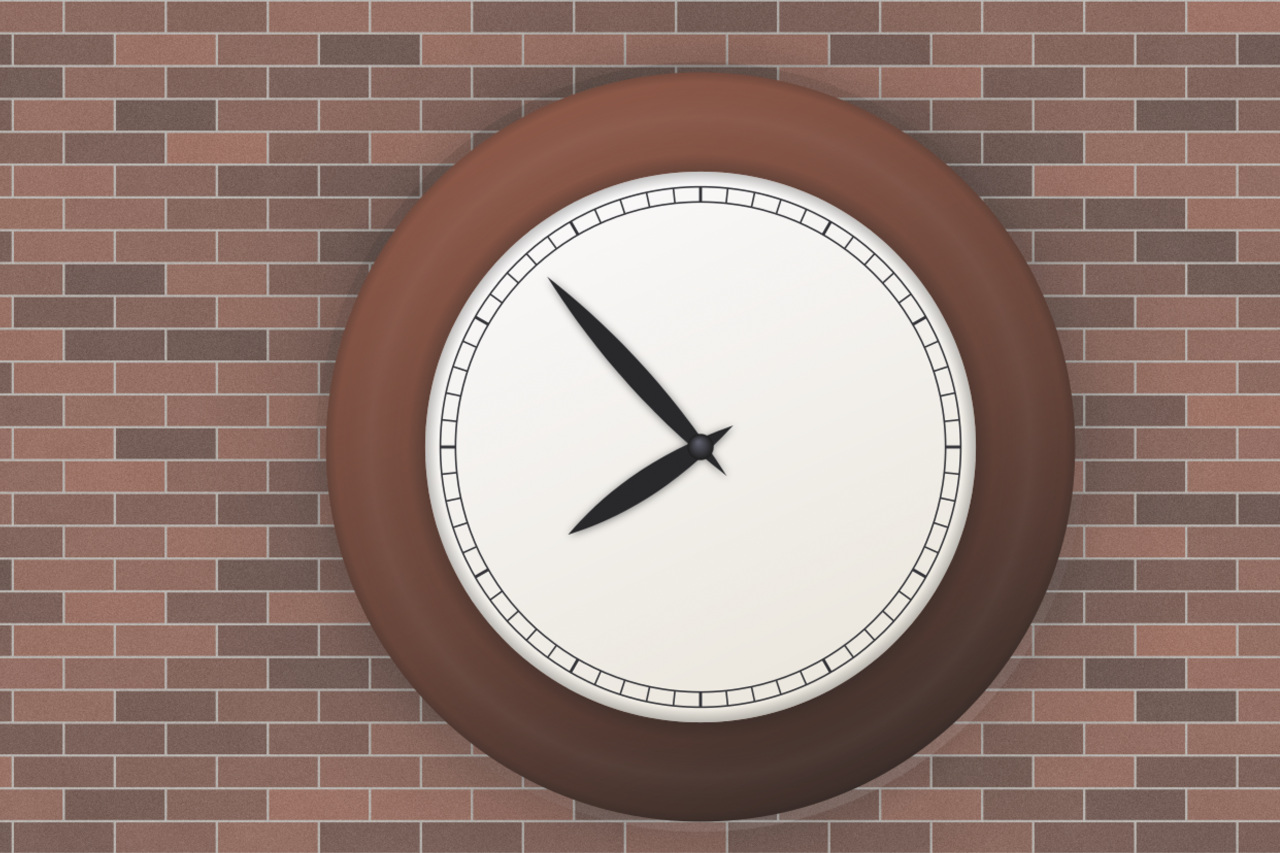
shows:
7,53
